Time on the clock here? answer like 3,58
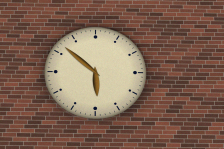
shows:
5,52
